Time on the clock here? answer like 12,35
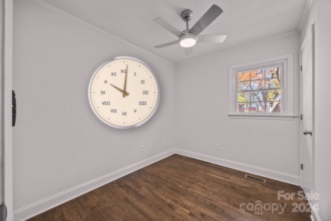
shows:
10,01
